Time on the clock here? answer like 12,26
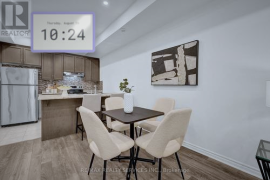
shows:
10,24
